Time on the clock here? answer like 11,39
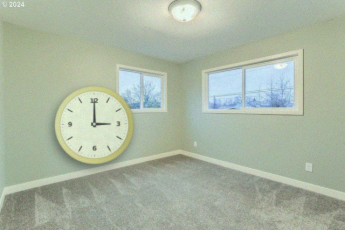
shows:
3,00
